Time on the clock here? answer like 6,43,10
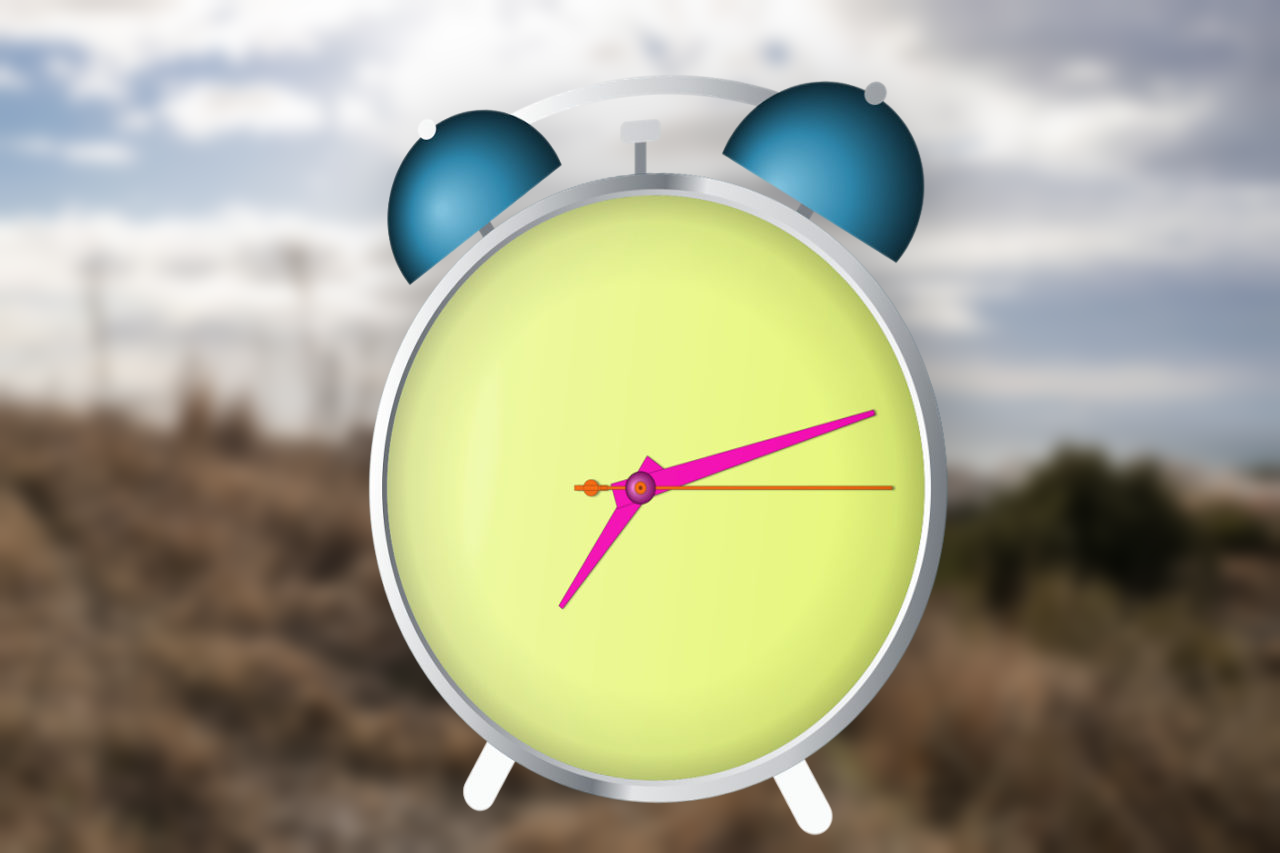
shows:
7,12,15
